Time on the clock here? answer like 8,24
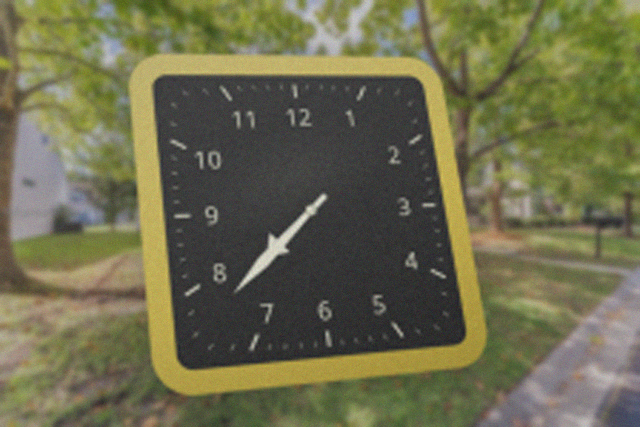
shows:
7,38
